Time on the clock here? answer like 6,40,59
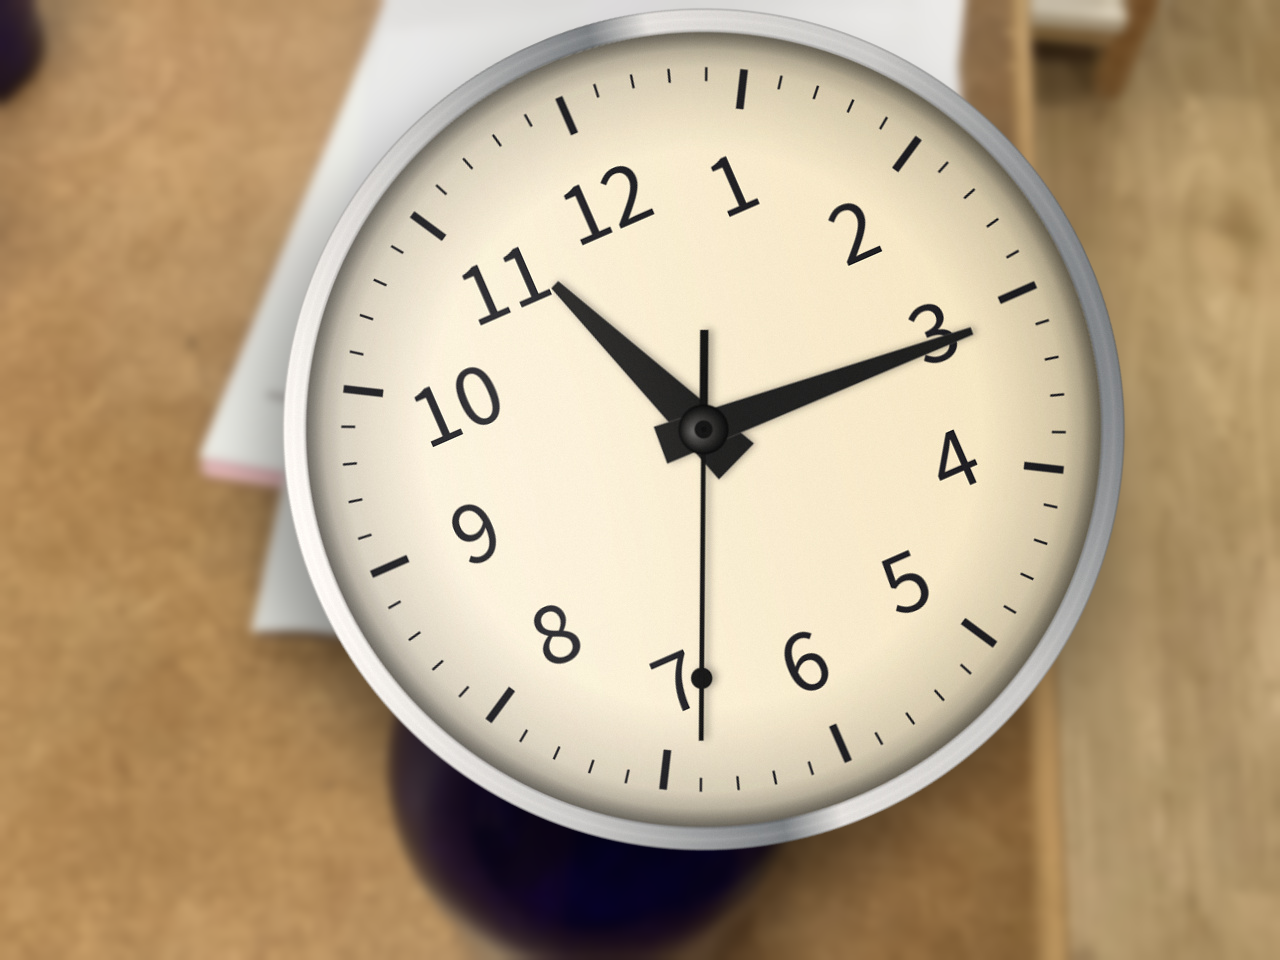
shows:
11,15,34
